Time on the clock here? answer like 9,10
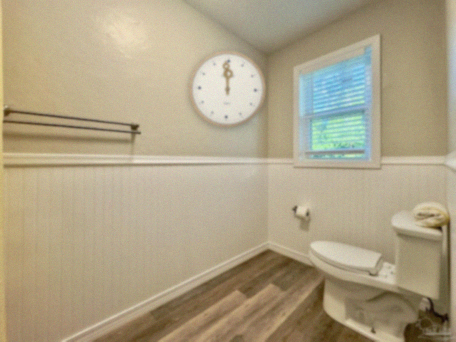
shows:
11,59
